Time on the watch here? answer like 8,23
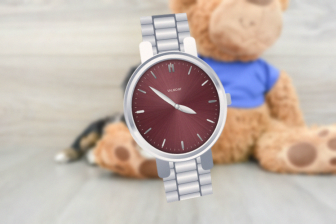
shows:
3,52
